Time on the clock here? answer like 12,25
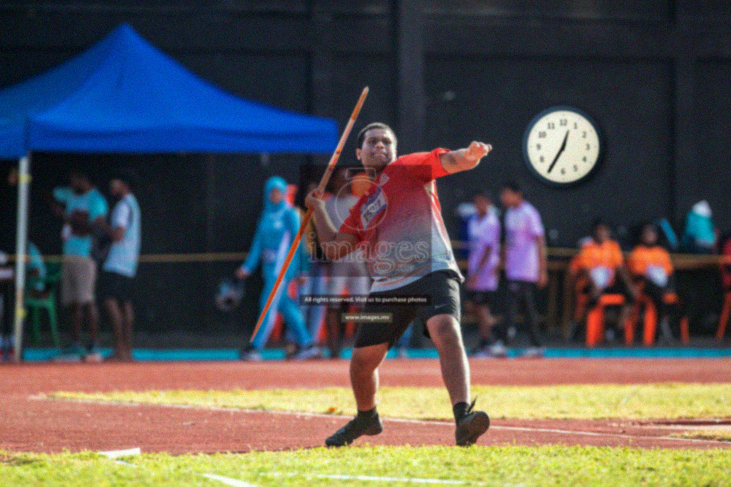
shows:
12,35
